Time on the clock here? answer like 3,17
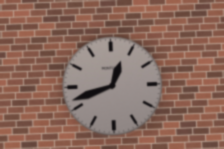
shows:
12,42
